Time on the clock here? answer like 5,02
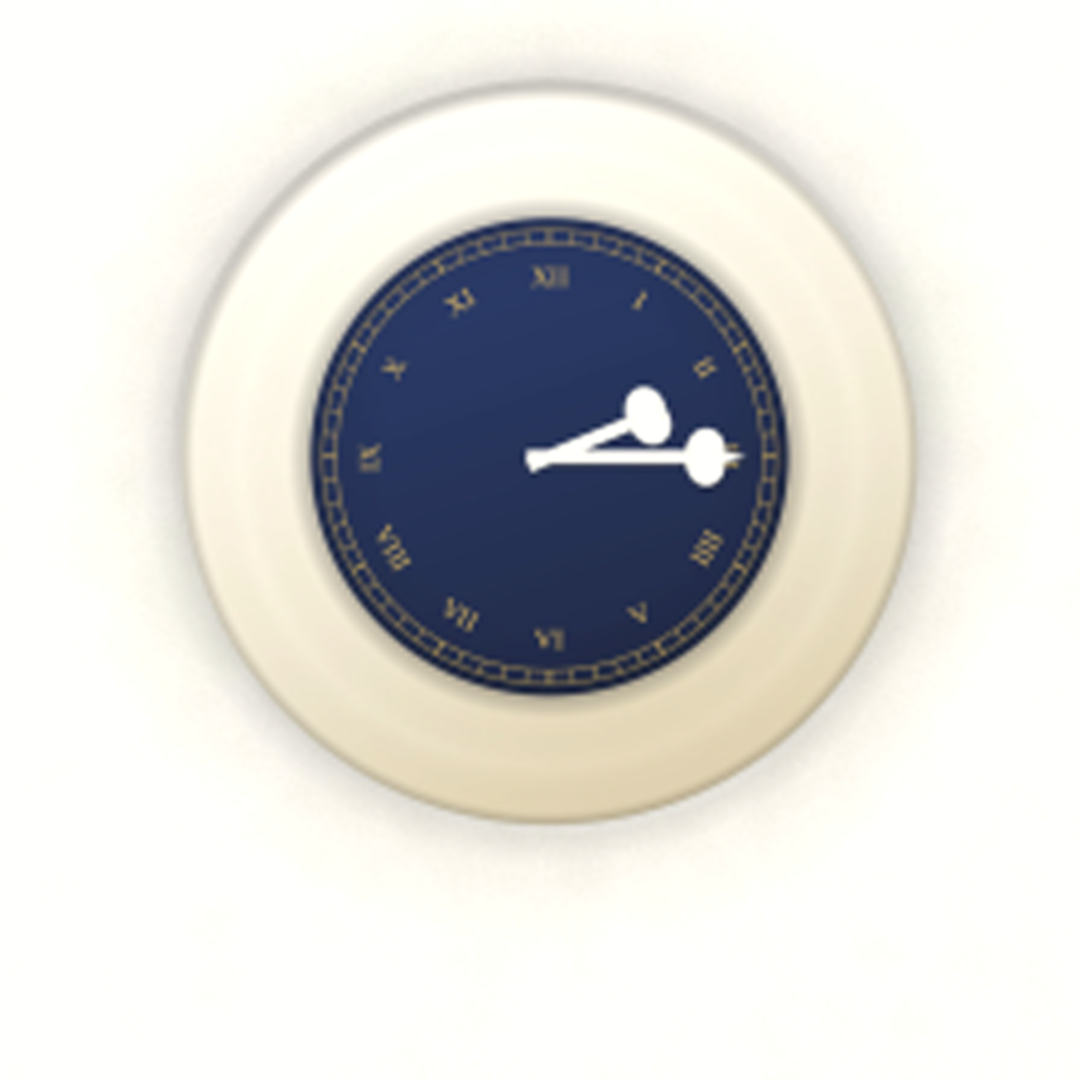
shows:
2,15
